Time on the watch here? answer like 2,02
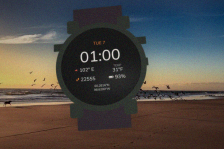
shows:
1,00
